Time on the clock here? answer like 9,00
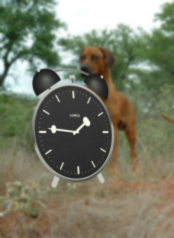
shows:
1,46
